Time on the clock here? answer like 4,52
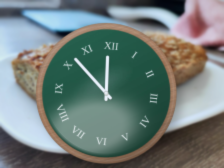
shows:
11,52
